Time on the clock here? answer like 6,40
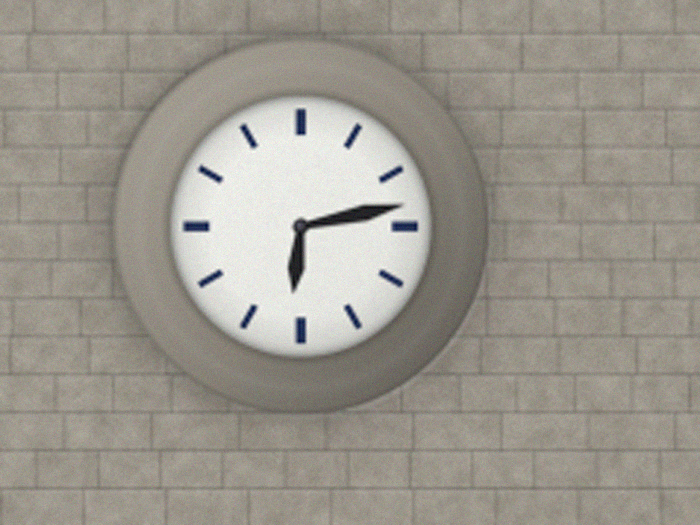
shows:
6,13
